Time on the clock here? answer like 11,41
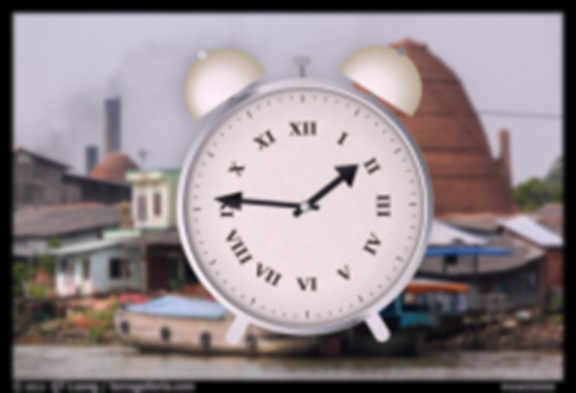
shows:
1,46
